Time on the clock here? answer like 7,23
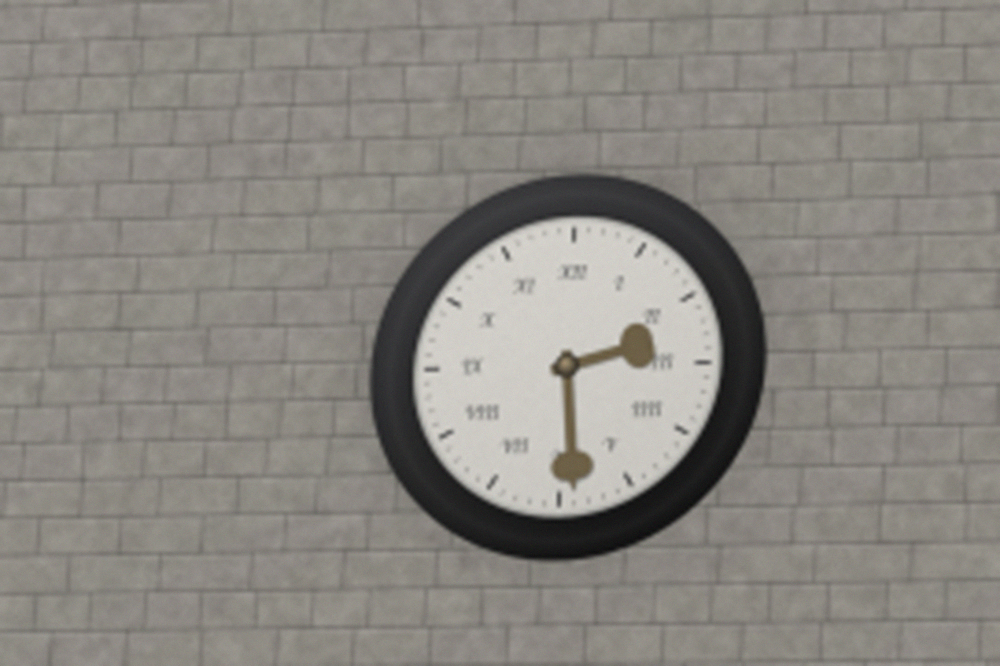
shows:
2,29
